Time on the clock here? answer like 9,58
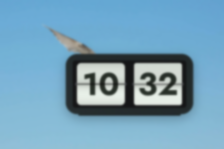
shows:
10,32
